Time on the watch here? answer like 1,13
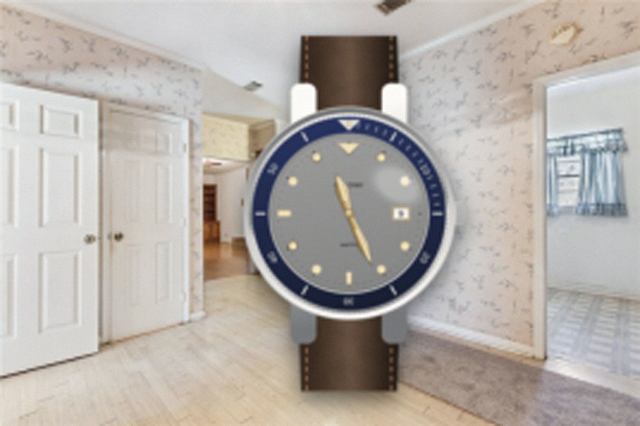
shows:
11,26
